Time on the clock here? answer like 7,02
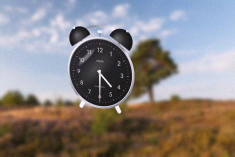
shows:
4,30
